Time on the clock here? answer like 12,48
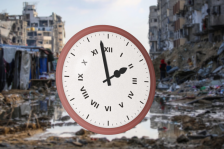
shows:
1,58
